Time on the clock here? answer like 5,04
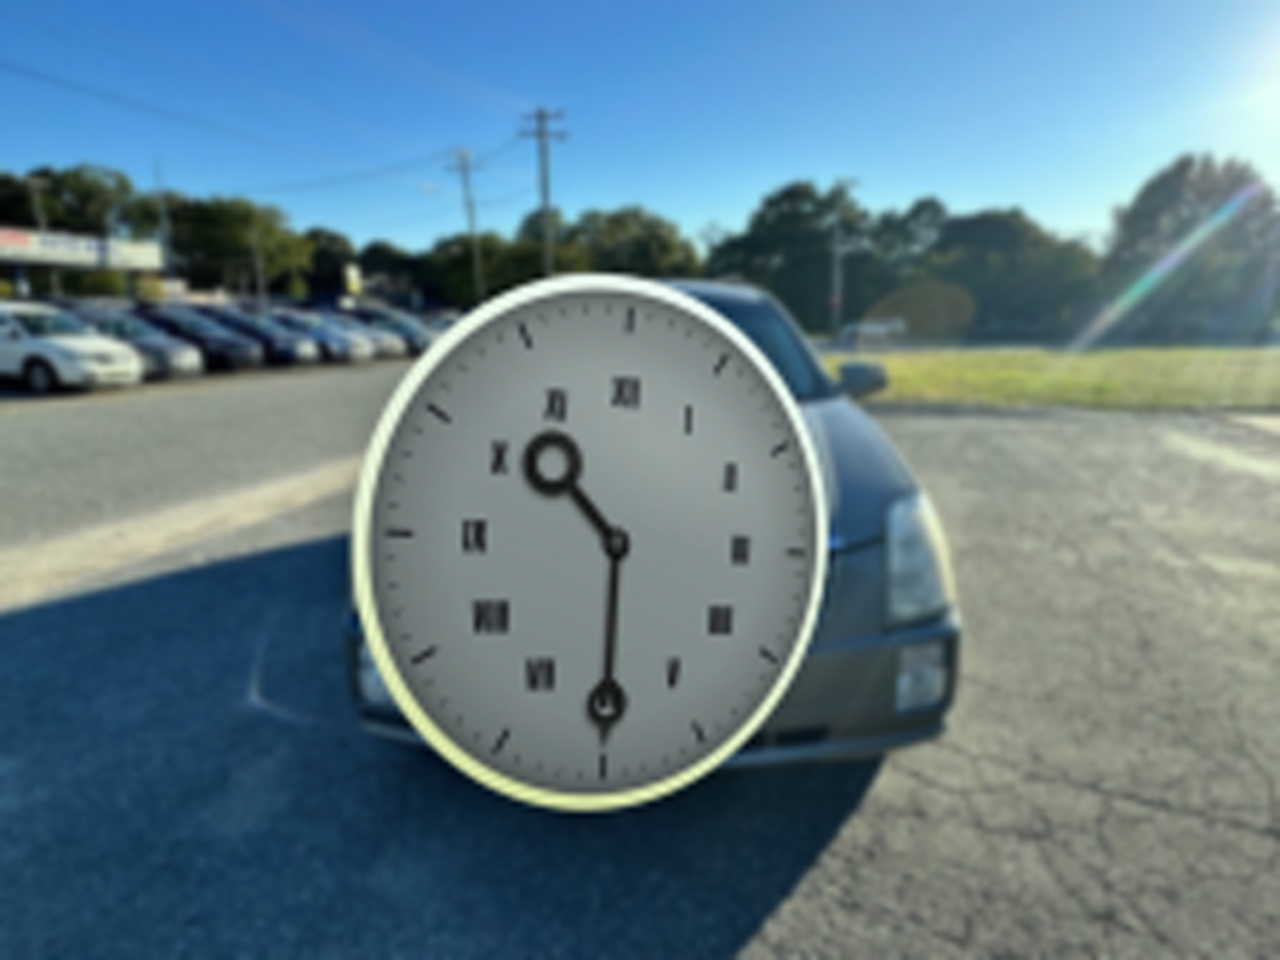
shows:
10,30
